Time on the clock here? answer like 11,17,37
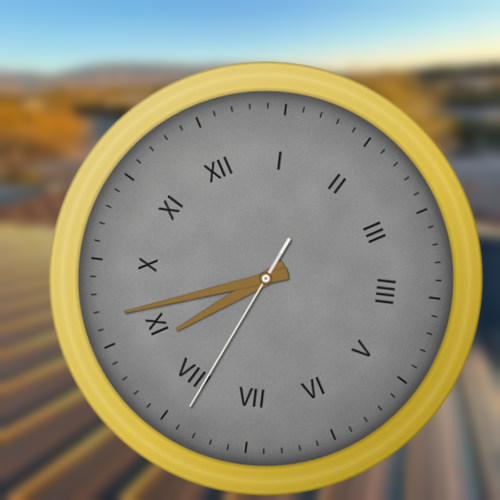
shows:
8,46,39
